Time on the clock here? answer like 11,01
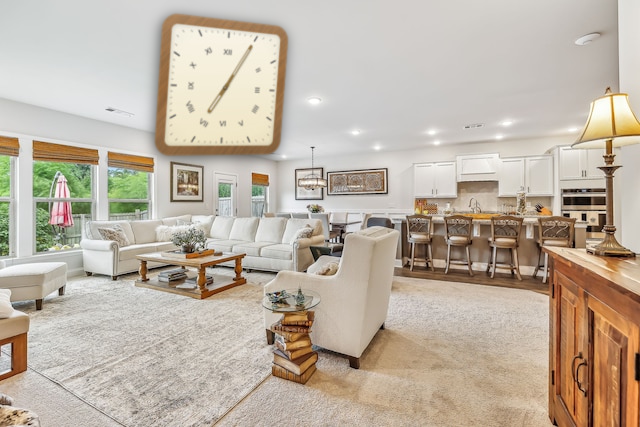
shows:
7,05
